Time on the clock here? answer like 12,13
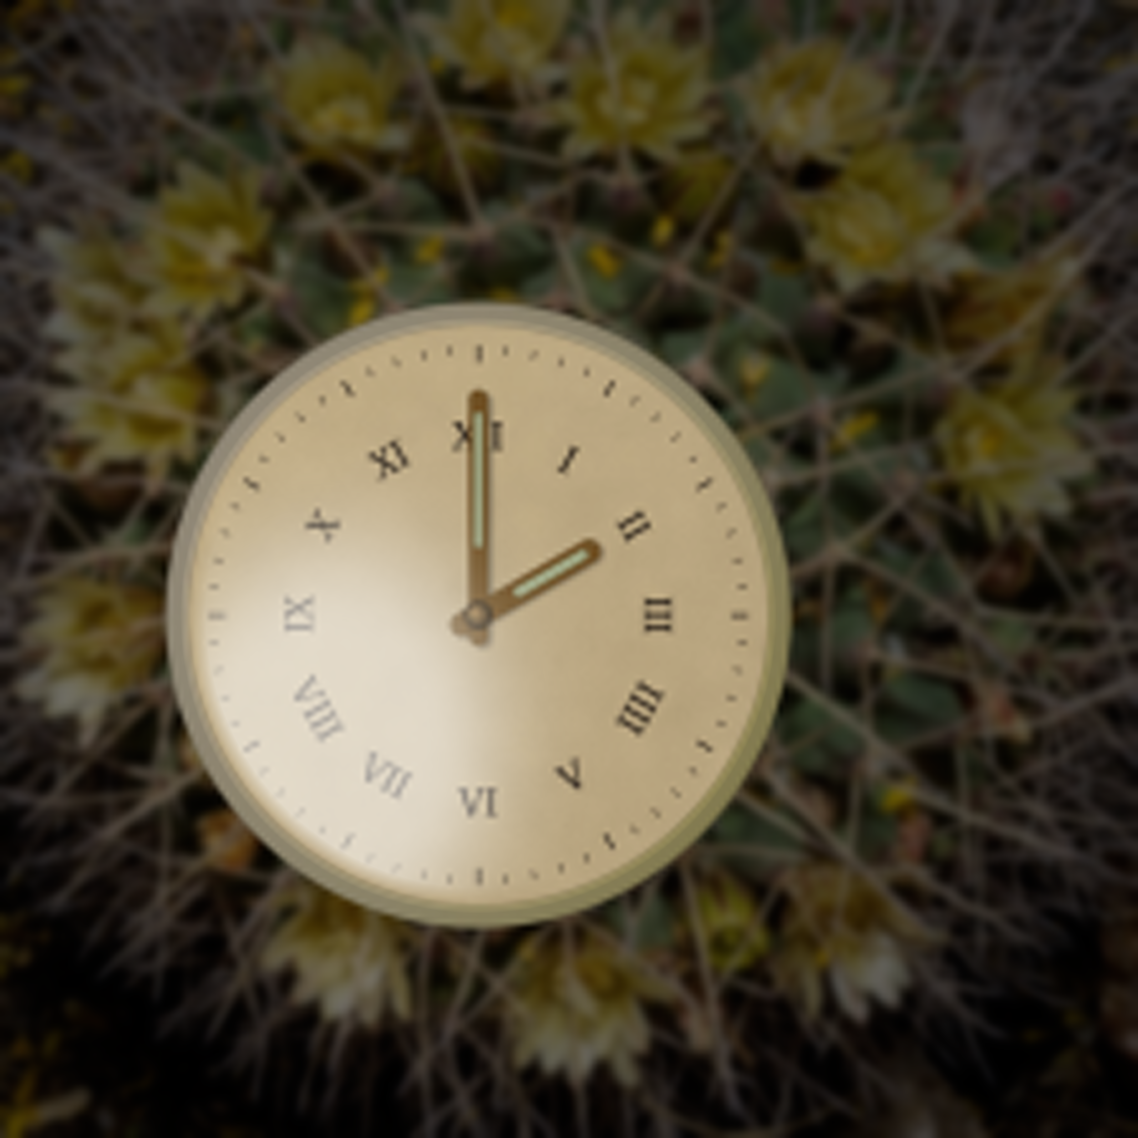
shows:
2,00
